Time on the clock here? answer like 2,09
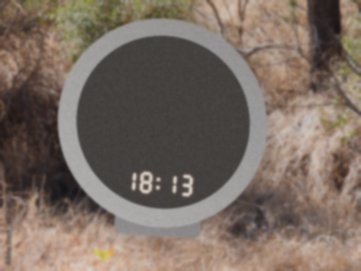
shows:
18,13
